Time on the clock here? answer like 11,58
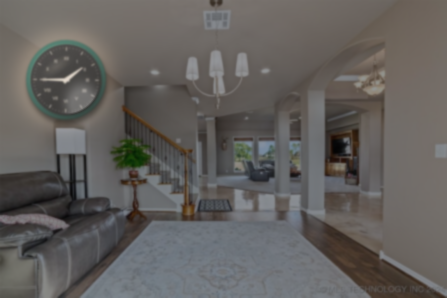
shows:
1,45
